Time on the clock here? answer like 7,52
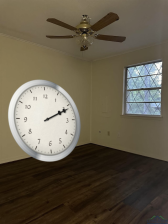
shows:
2,11
